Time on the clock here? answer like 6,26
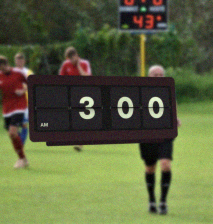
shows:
3,00
